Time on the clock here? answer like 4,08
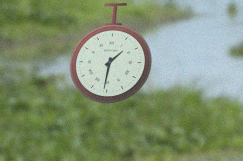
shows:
1,31
